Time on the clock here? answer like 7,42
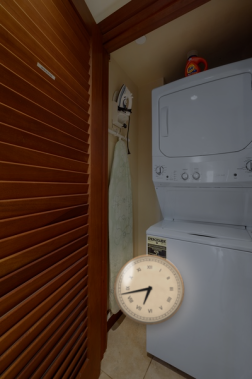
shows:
6,43
